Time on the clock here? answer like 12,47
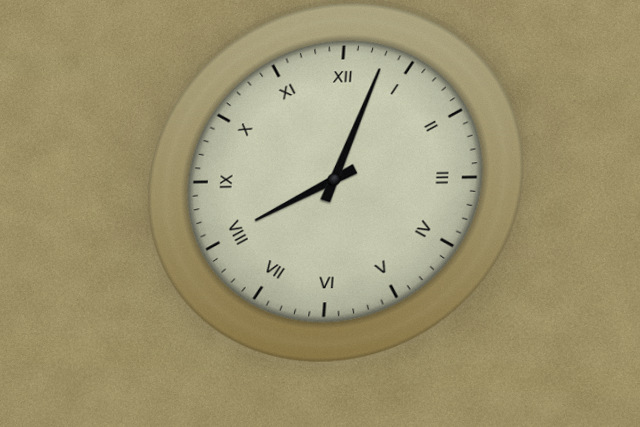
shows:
8,03
